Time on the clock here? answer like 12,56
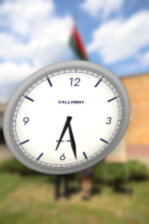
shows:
6,27
